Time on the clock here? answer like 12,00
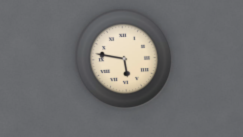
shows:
5,47
